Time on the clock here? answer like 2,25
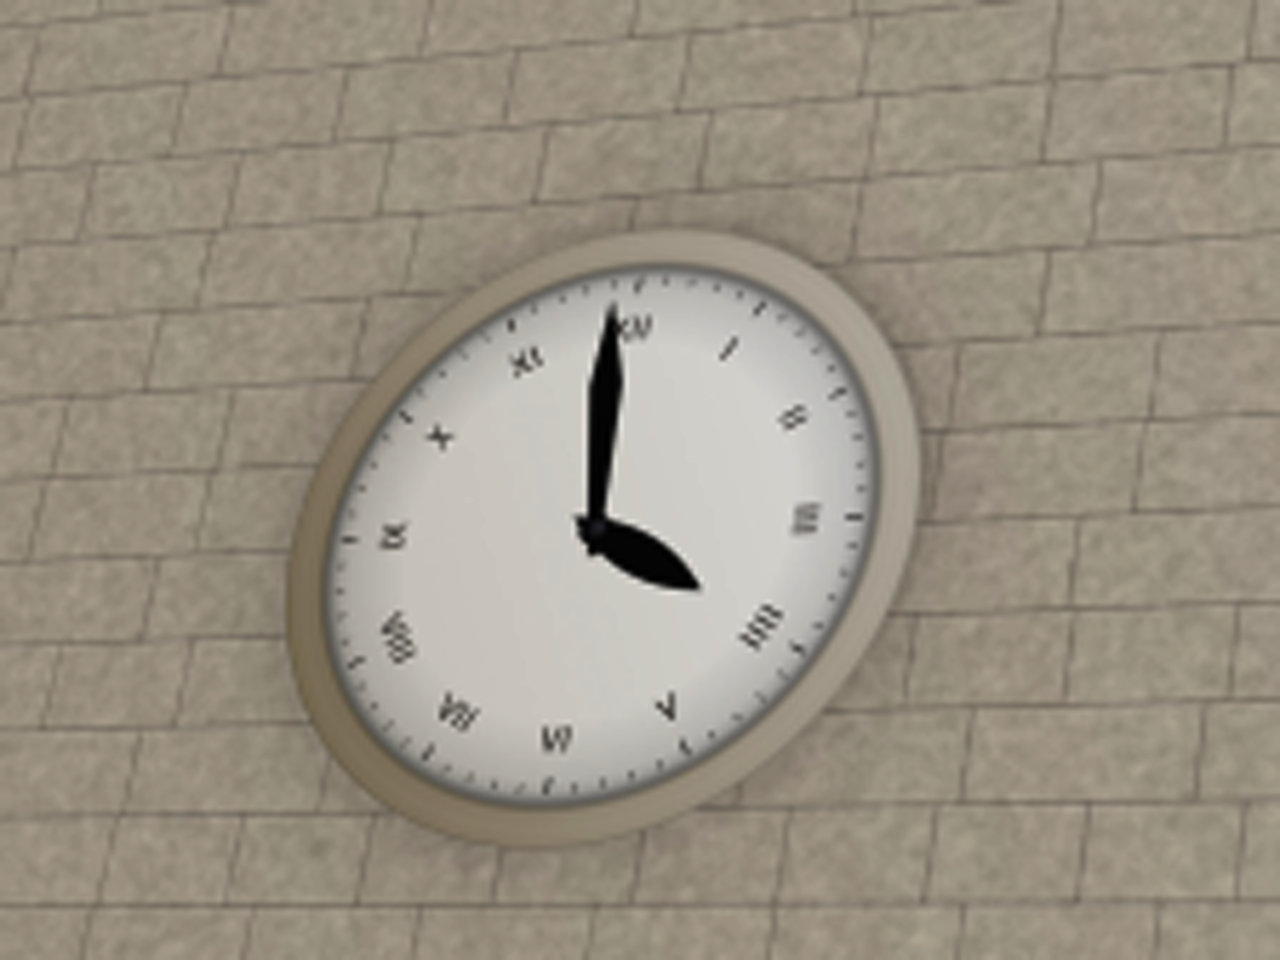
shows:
3,59
